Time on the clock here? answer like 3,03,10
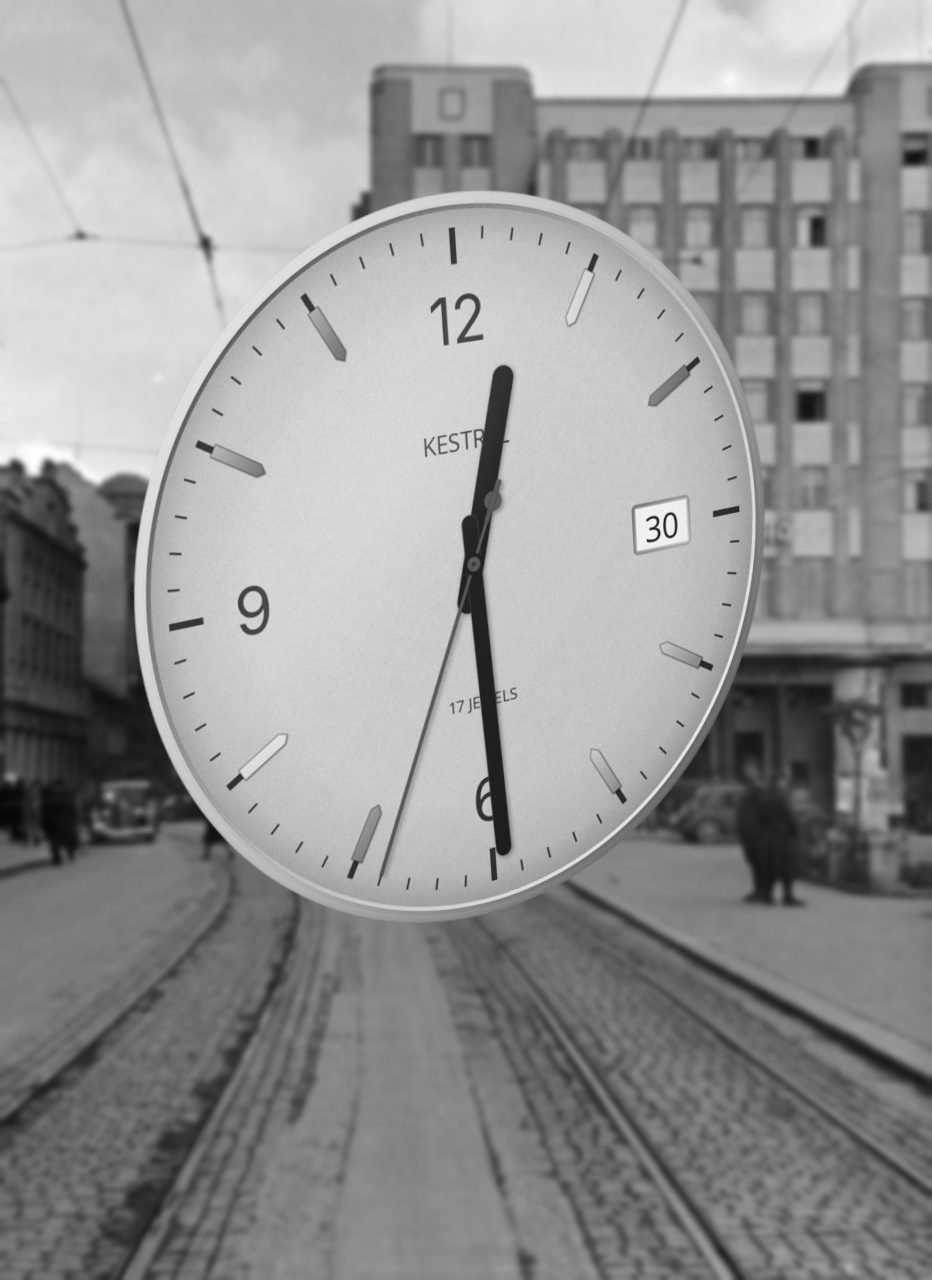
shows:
12,29,34
